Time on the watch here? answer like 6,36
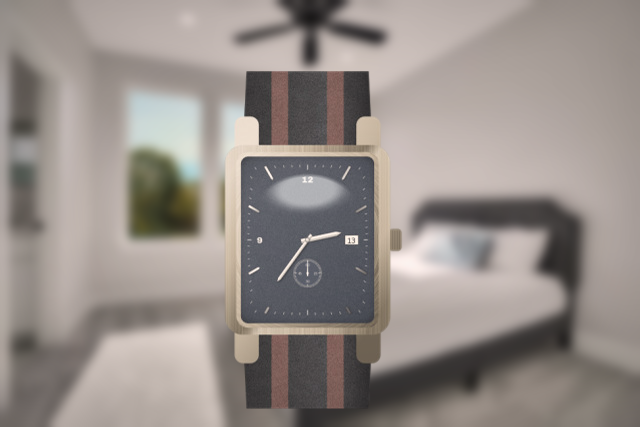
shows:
2,36
